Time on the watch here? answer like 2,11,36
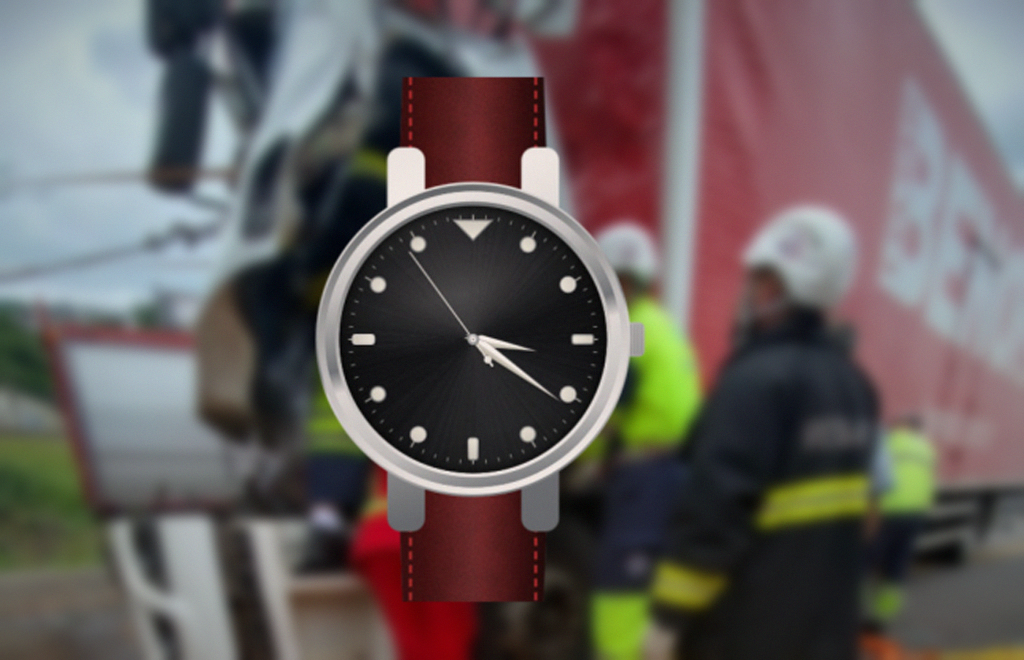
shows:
3,20,54
